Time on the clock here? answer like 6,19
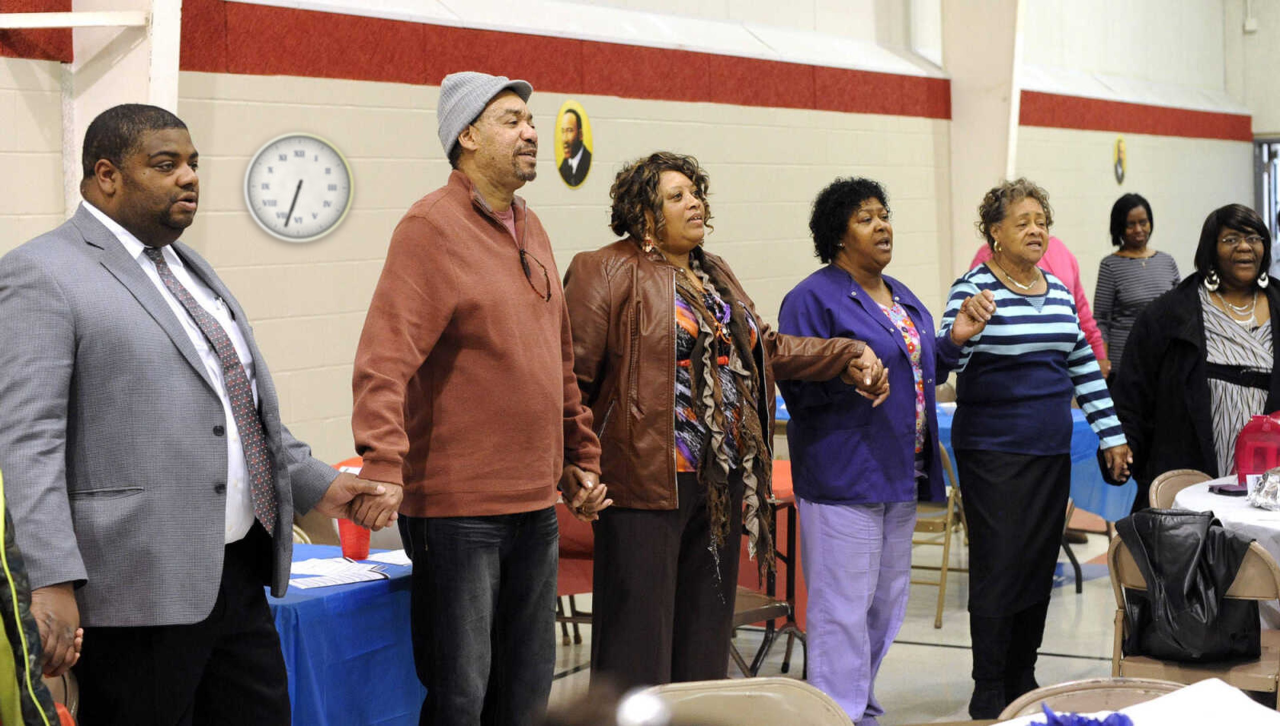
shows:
6,33
